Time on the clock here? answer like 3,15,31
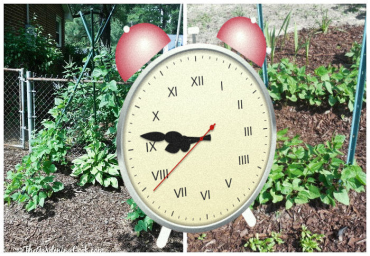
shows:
8,46,39
